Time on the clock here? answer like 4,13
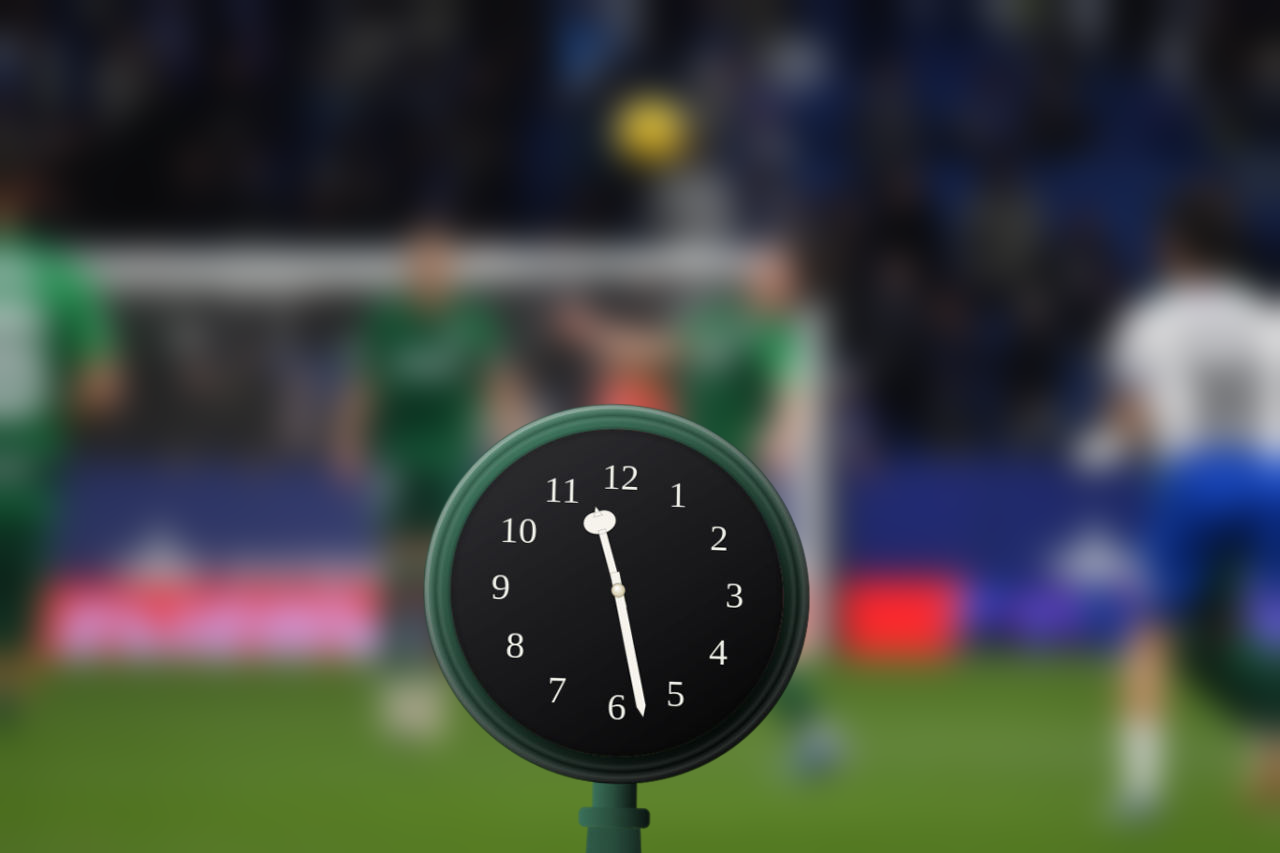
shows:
11,28
